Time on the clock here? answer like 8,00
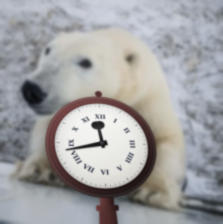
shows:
11,43
